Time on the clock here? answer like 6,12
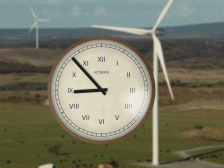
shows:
8,53
